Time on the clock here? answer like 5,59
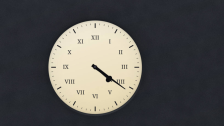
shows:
4,21
